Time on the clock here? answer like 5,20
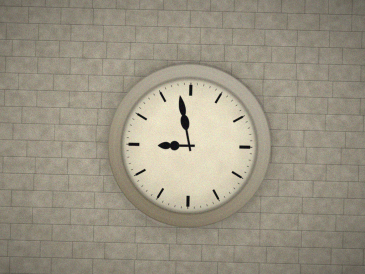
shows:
8,58
